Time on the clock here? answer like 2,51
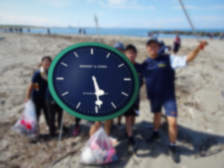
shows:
5,29
